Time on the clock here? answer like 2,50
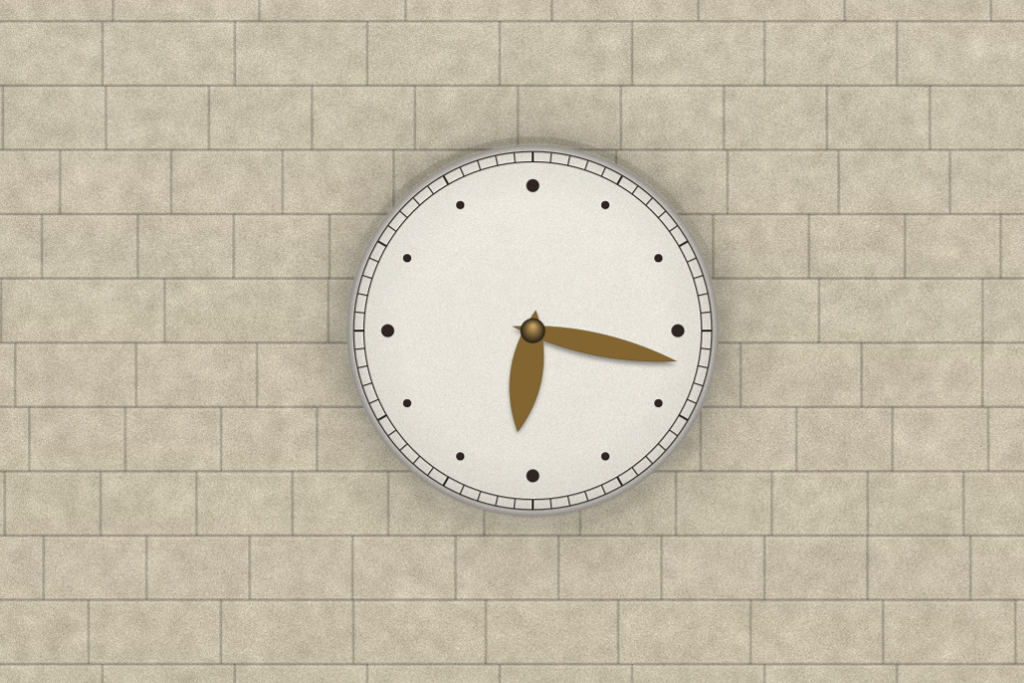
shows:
6,17
